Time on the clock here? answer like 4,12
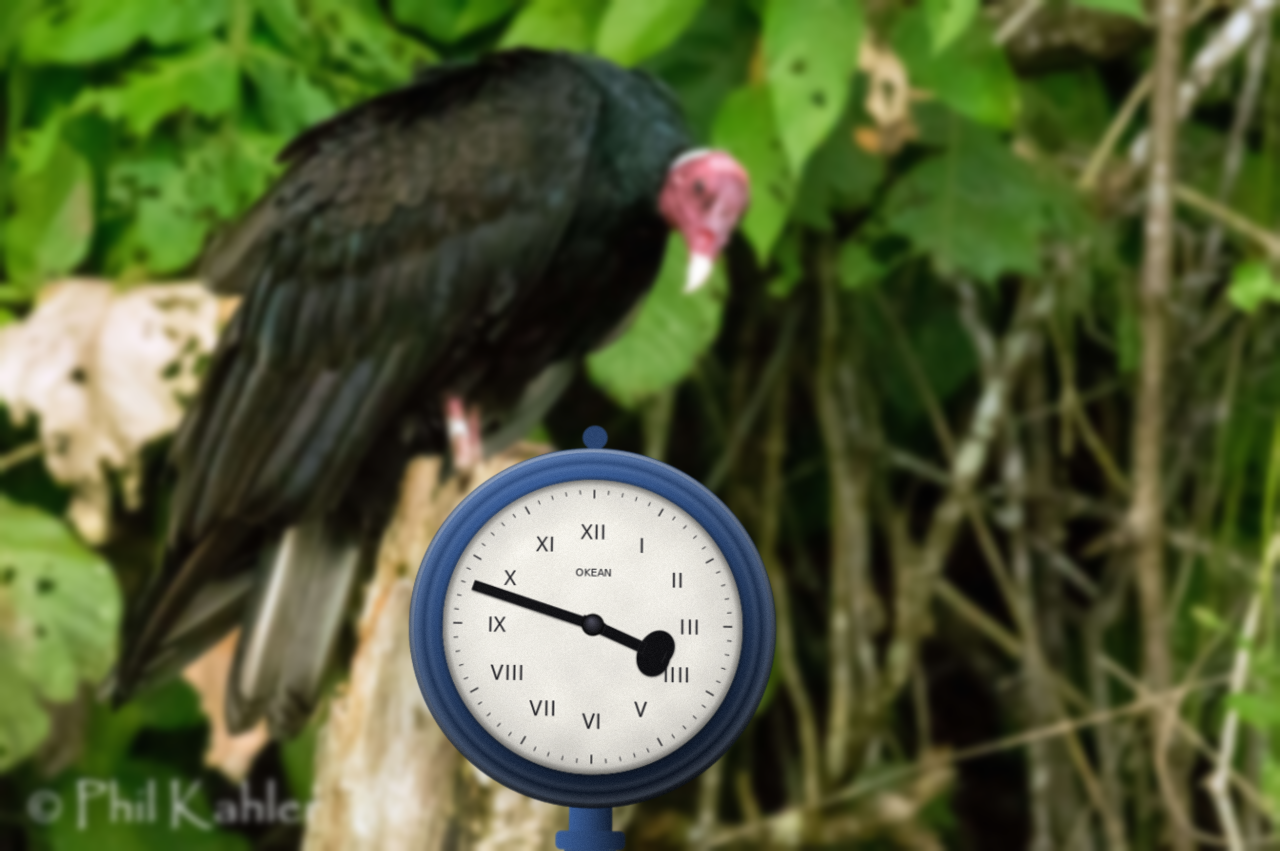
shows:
3,48
